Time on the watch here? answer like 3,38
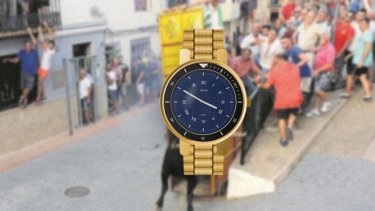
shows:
3,50
